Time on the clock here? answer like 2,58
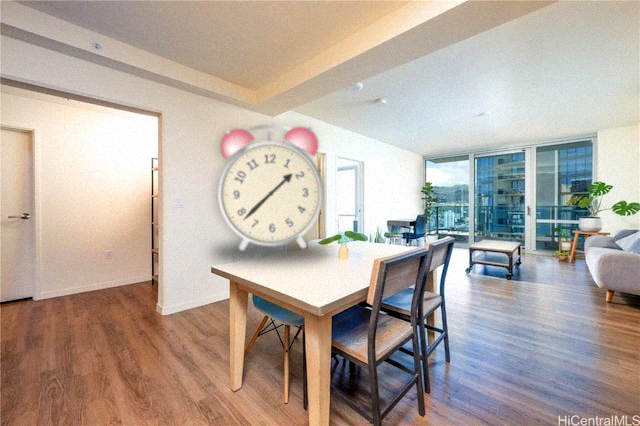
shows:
1,38
